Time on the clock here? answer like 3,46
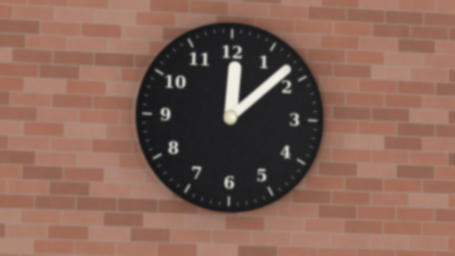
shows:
12,08
